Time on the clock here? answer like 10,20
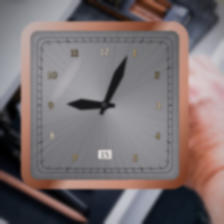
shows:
9,04
